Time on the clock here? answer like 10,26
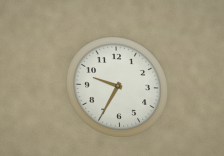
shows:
9,35
